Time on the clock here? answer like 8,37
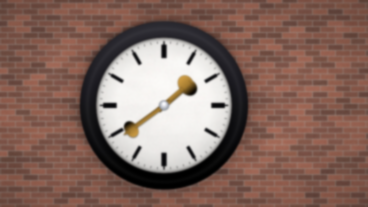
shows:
1,39
